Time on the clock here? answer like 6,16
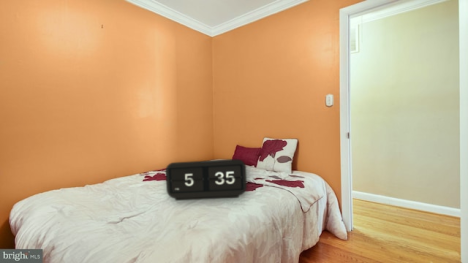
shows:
5,35
